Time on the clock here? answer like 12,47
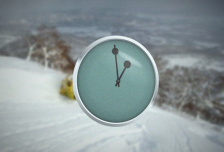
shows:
12,59
